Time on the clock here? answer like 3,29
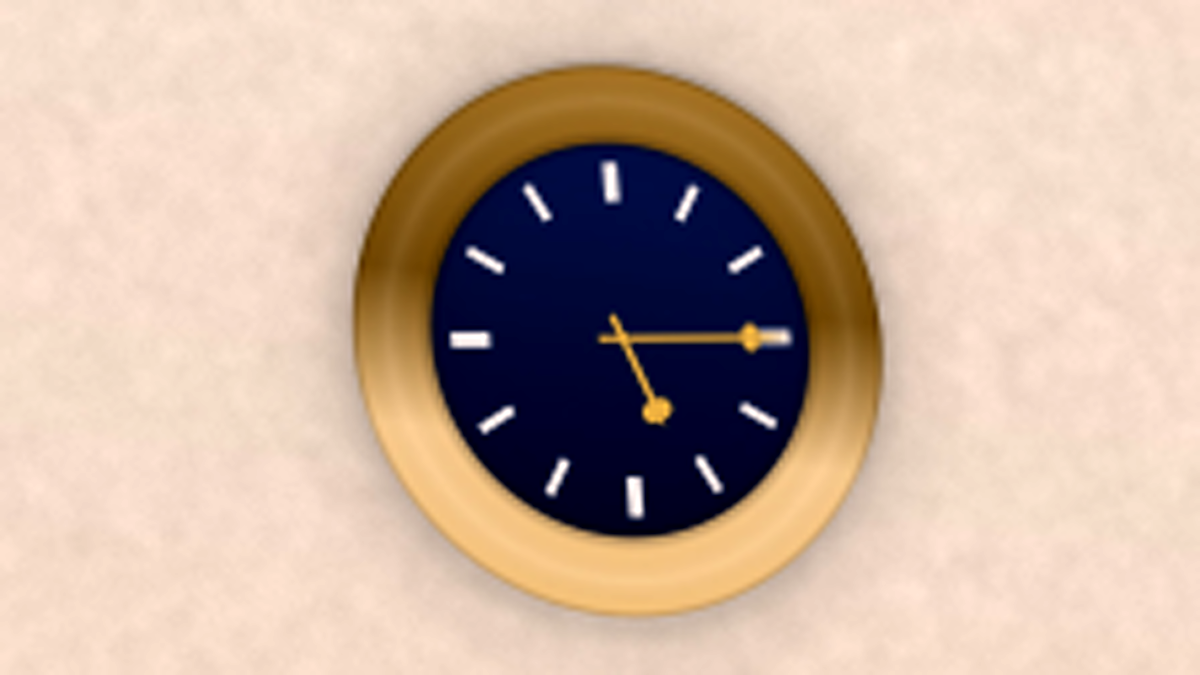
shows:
5,15
